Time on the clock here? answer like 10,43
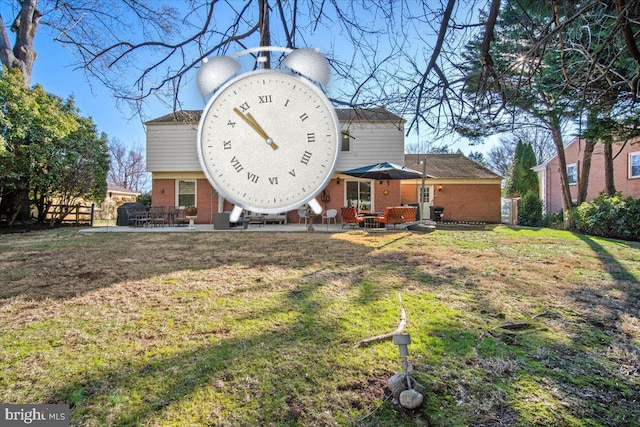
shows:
10,53
